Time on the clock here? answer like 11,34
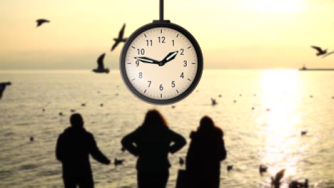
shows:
1,47
